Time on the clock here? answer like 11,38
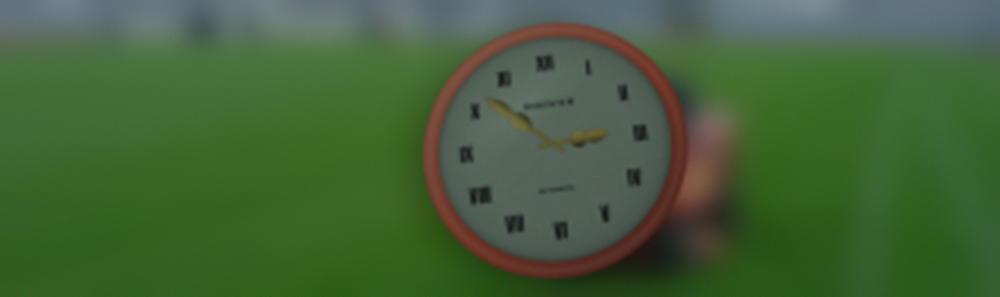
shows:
2,52
